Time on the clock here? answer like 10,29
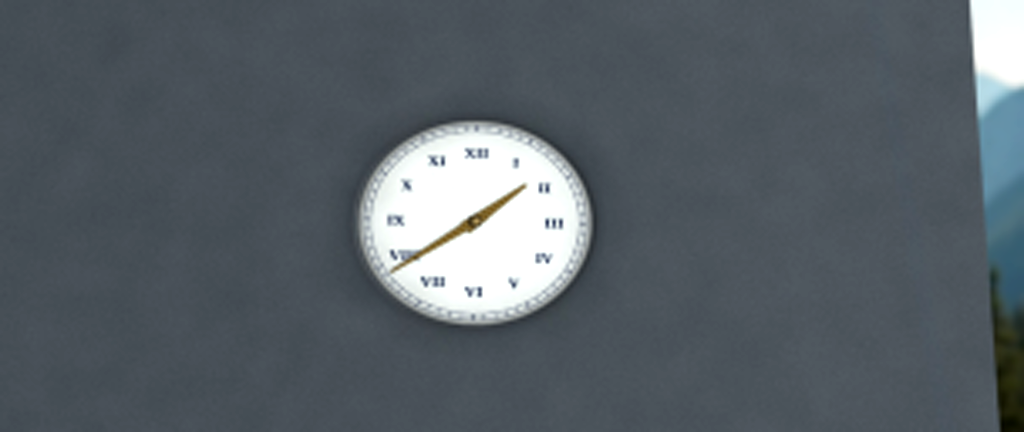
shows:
1,39
